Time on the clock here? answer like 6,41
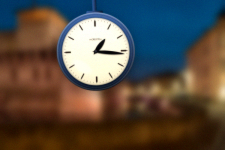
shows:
1,16
